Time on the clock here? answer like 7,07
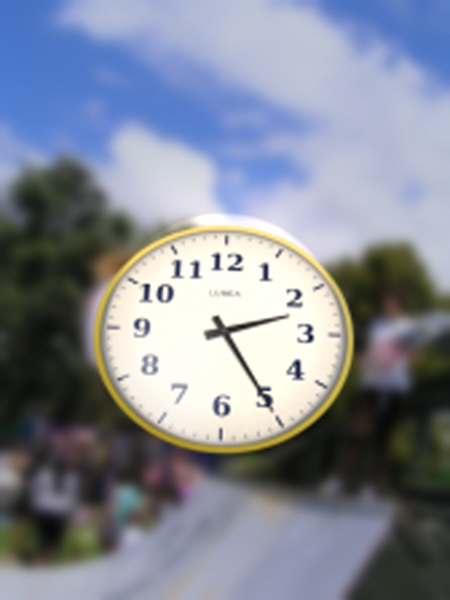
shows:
2,25
